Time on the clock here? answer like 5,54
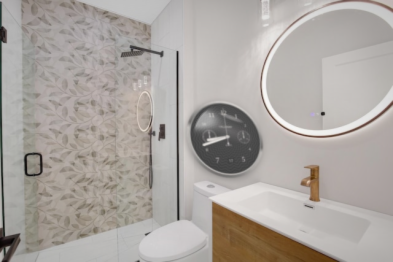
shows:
8,42
